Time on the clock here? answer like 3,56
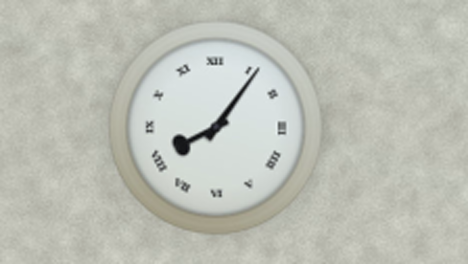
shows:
8,06
